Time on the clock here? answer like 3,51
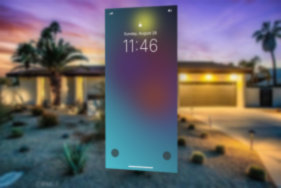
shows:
11,46
